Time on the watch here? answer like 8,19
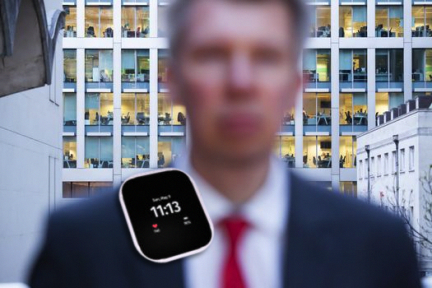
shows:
11,13
